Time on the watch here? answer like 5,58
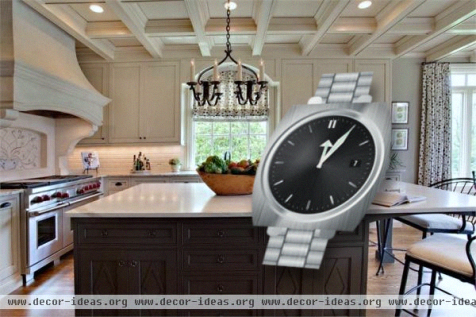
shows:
12,05
